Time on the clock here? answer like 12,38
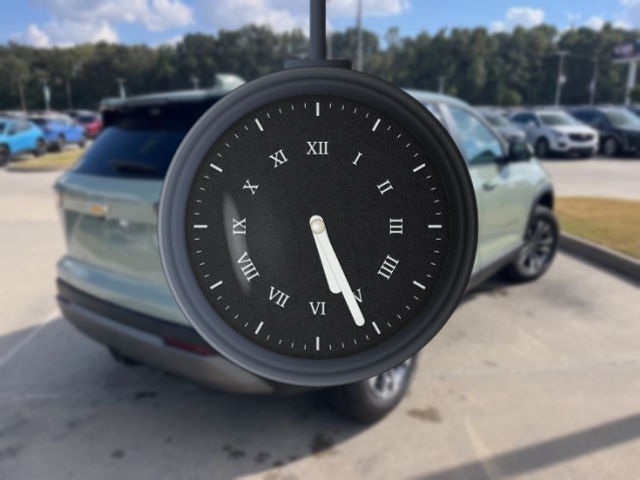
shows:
5,26
